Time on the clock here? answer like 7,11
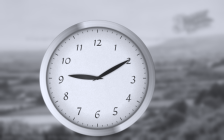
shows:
9,10
